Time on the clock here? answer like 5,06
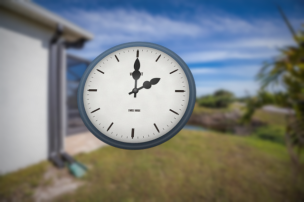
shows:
2,00
